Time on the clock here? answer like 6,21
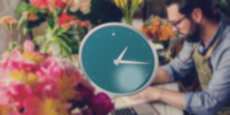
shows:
1,16
